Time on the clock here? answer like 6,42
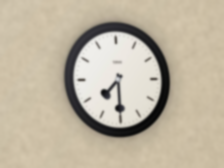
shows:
7,30
